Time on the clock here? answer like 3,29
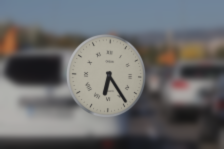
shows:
6,24
